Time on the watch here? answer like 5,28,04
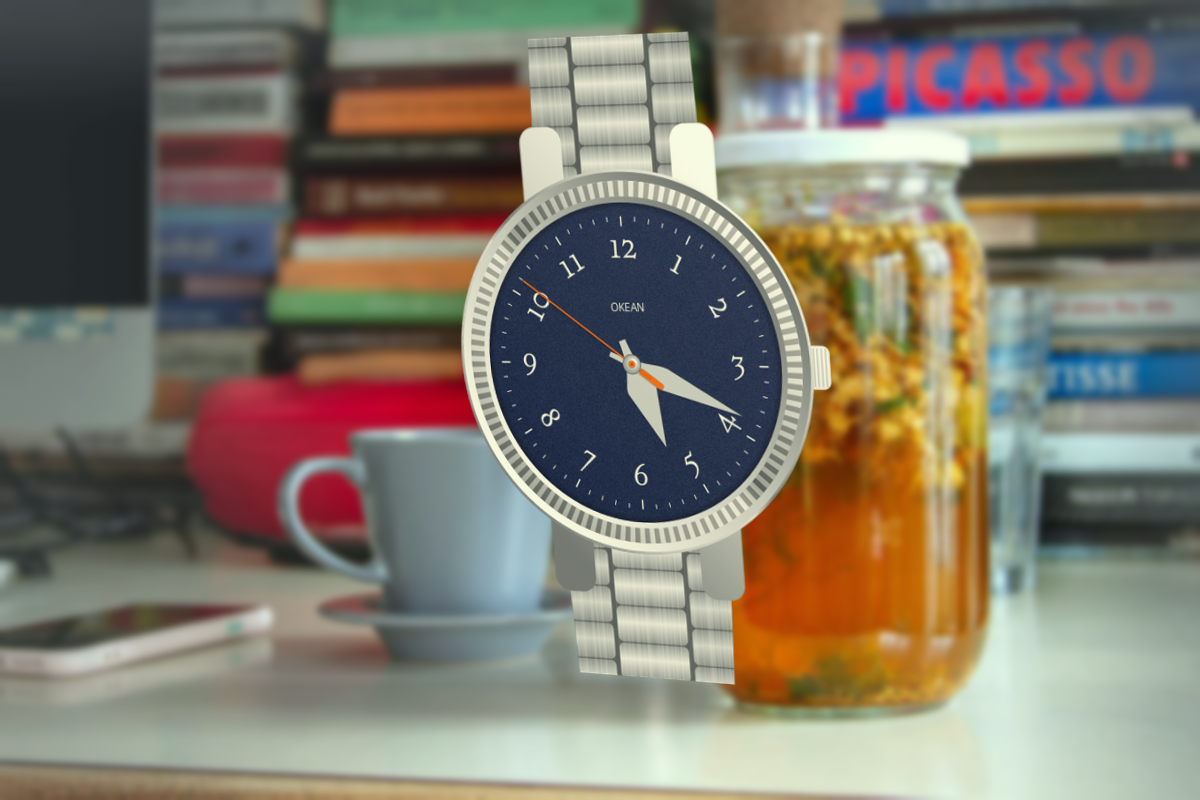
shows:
5,18,51
